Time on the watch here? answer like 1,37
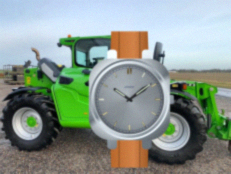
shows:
10,09
